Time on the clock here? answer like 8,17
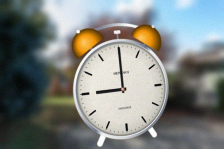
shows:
9,00
